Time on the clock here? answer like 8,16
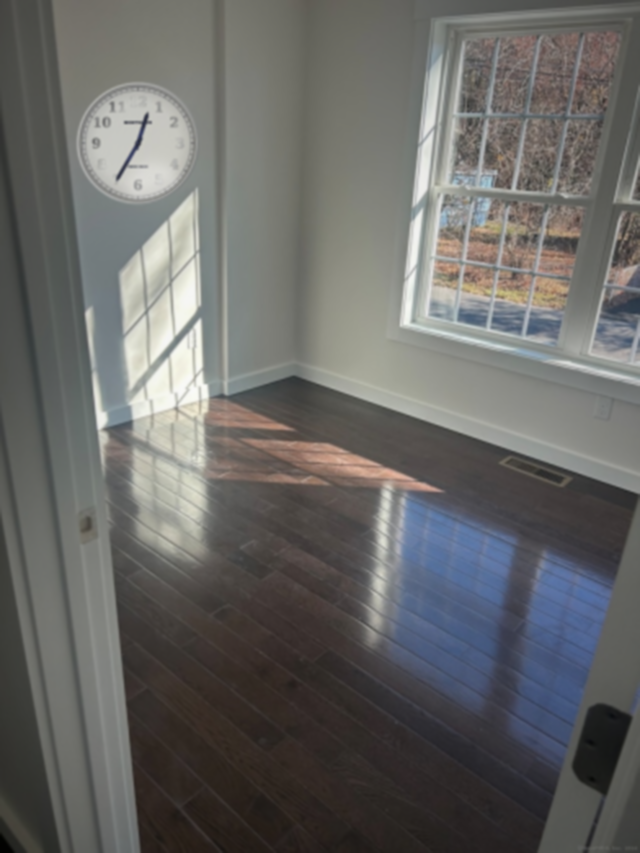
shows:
12,35
